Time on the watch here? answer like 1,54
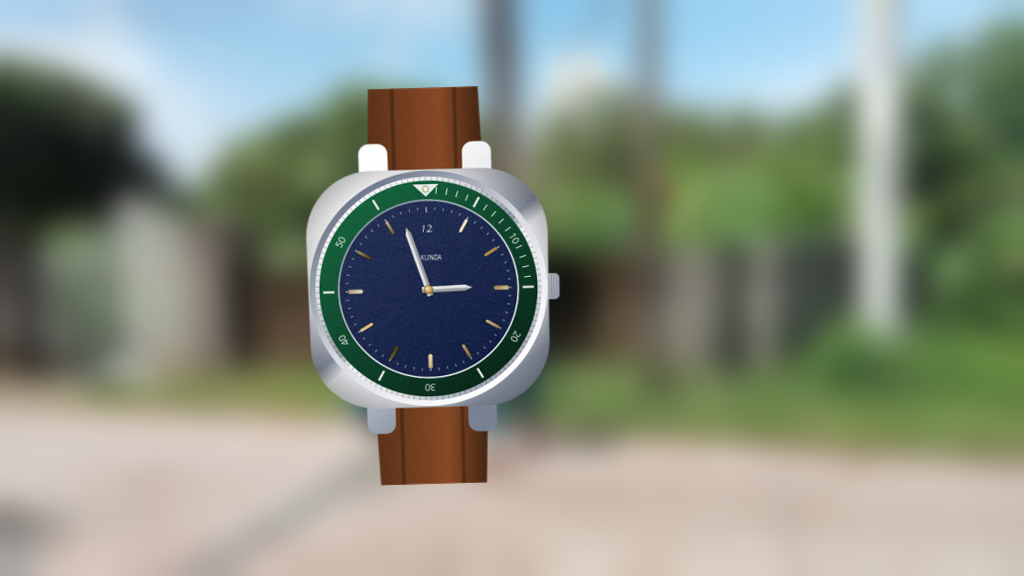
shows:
2,57
